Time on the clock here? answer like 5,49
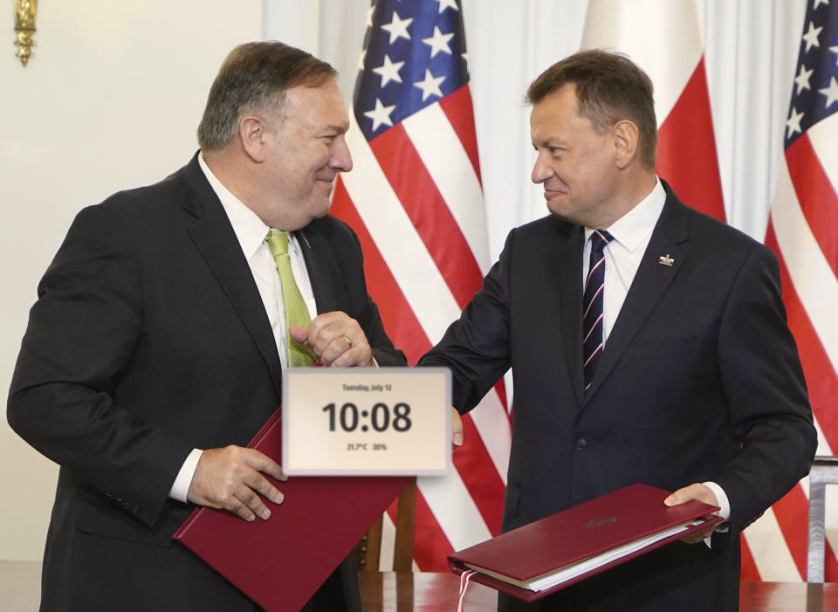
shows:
10,08
